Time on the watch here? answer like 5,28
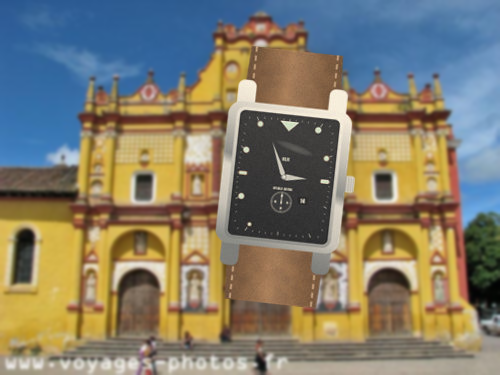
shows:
2,56
